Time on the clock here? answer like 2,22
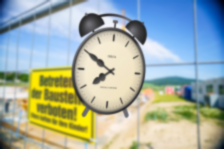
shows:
7,50
